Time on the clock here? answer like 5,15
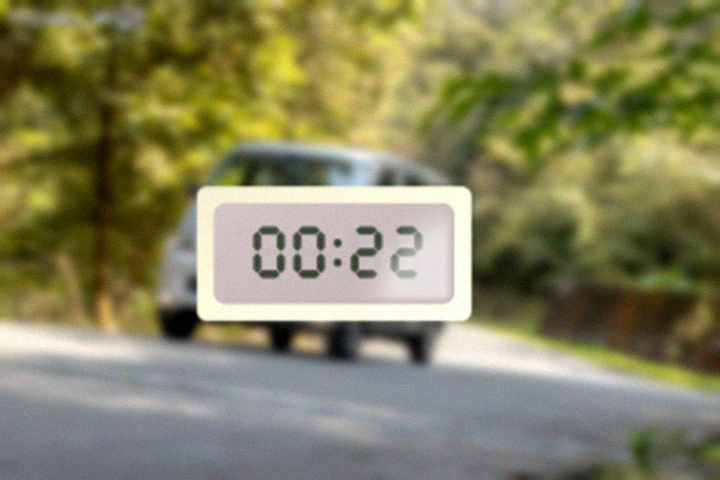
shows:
0,22
